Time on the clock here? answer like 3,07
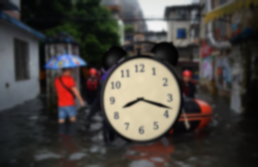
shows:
8,18
